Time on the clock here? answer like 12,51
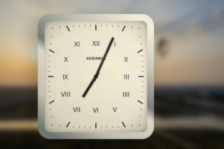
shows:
7,04
